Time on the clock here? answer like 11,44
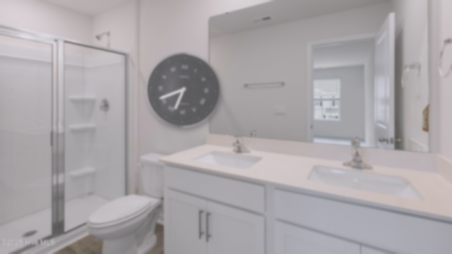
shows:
6,41
